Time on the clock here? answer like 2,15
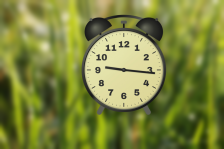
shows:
9,16
